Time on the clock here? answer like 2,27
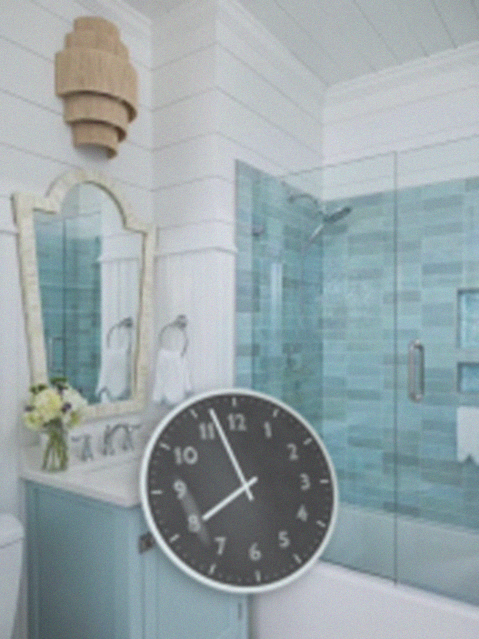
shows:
7,57
